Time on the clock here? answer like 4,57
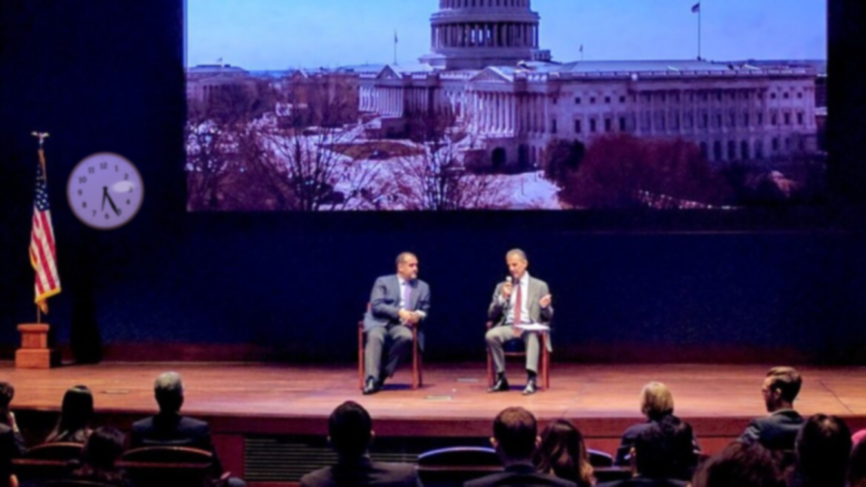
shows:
6,26
